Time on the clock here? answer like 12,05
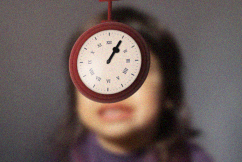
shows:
1,05
